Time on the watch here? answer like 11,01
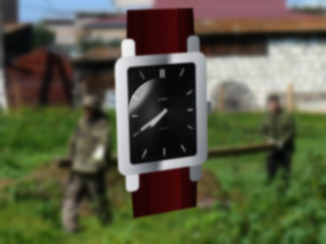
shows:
7,40
